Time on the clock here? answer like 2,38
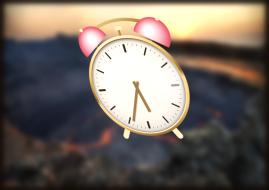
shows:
5,34
